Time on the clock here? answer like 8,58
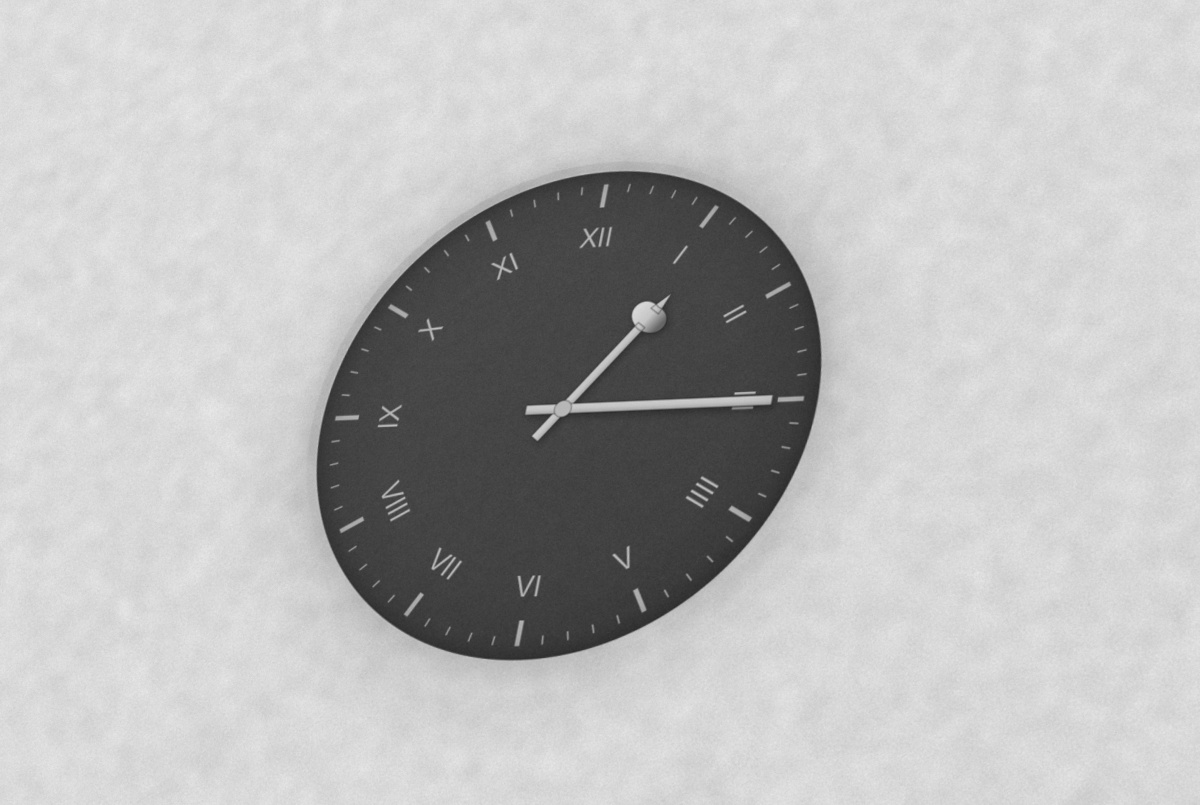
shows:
1,15
